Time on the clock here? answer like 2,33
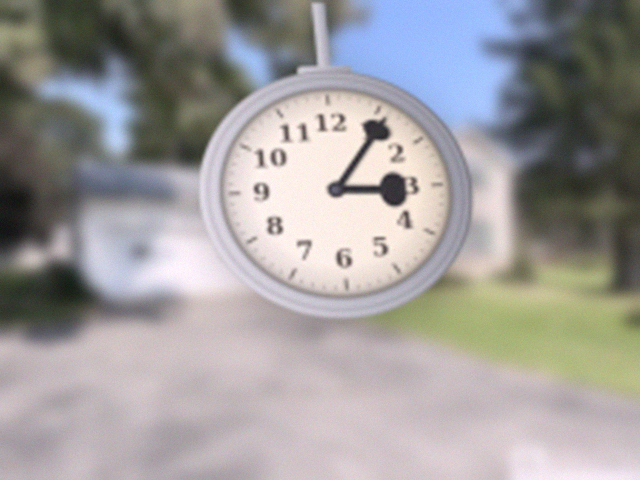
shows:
3,06
